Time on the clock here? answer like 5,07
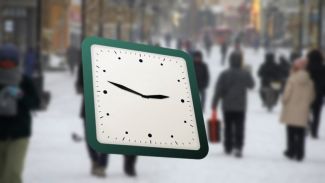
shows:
2,48
